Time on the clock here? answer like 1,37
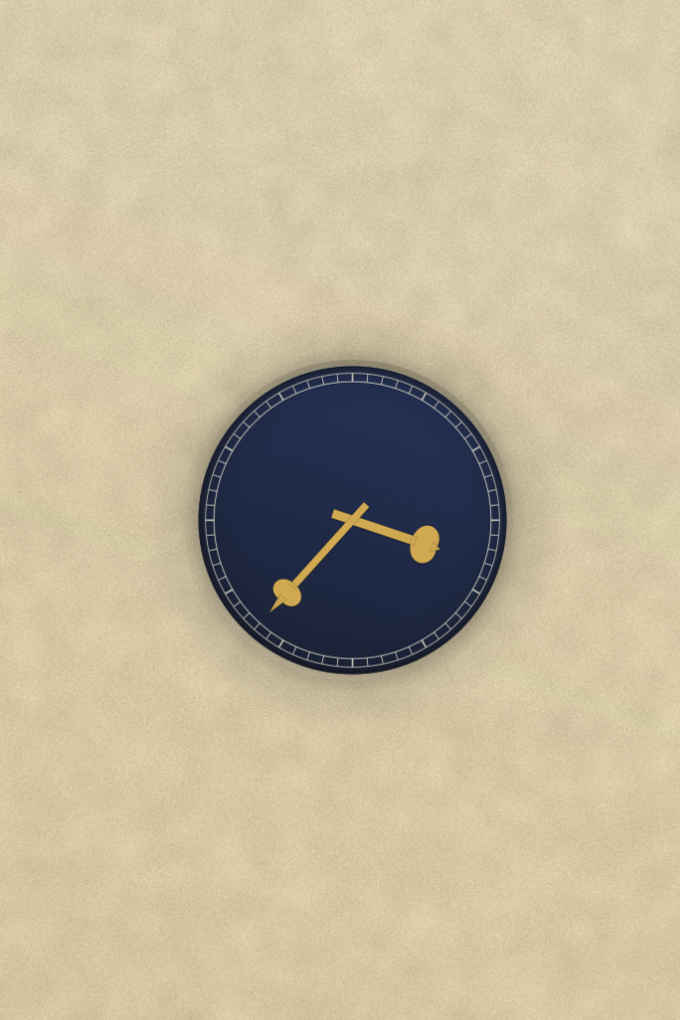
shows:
3,37
